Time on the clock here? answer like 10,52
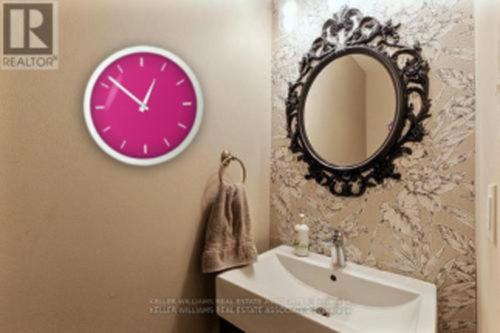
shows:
12,52
